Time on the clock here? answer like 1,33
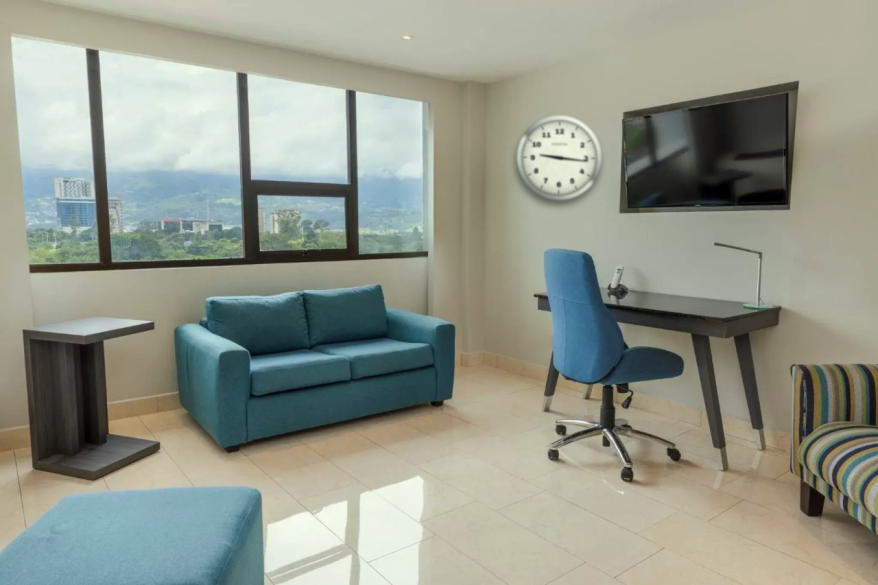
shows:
9,16
